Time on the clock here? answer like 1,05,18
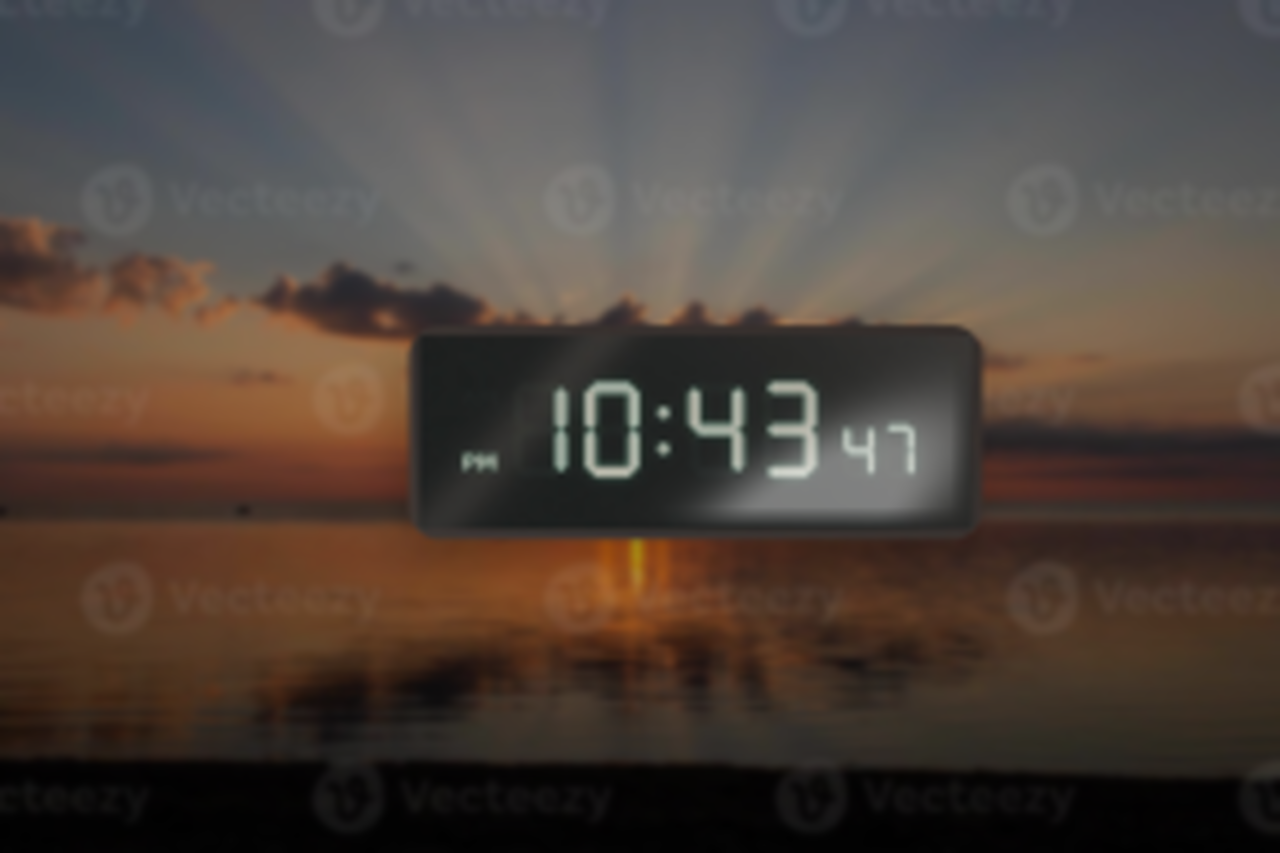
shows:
10,43,47
